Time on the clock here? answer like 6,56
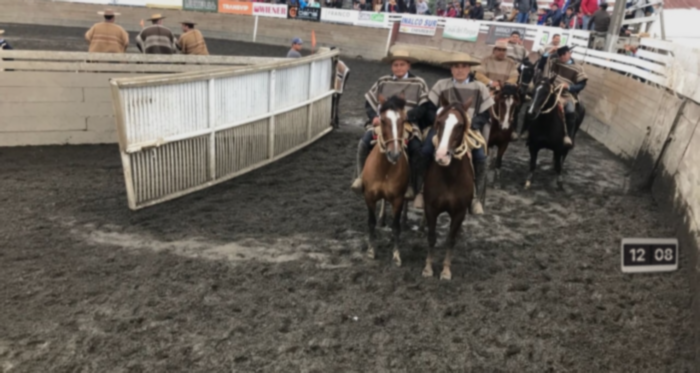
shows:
12,08
